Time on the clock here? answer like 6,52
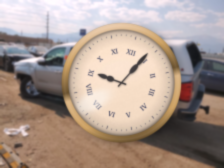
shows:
9,04
